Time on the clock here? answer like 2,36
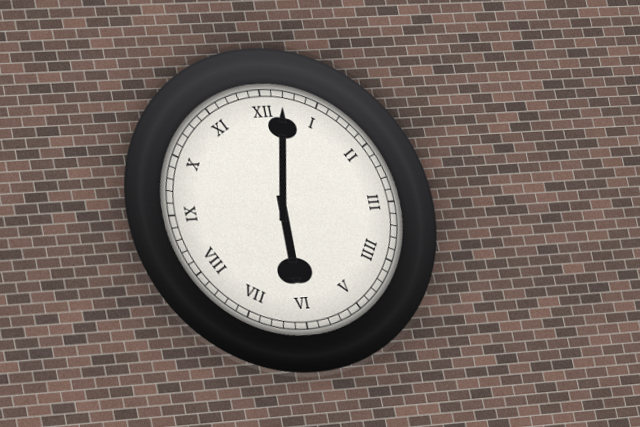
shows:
6,02
